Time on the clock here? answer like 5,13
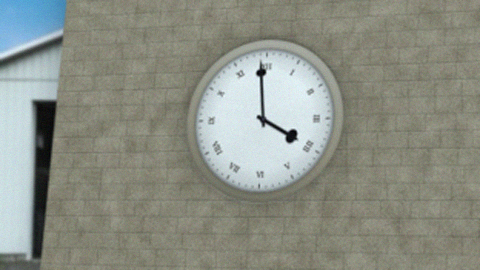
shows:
3,59
